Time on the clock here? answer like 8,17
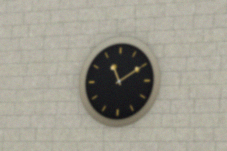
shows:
11,10
